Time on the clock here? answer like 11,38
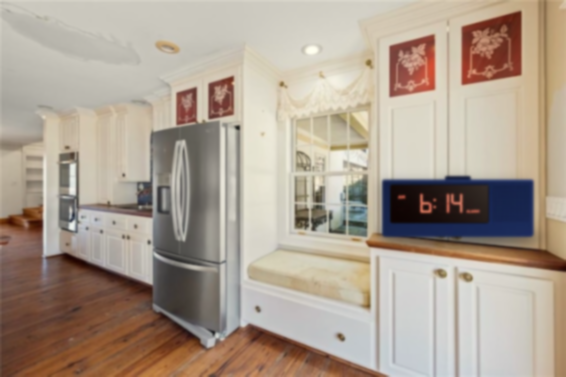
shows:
6,14
